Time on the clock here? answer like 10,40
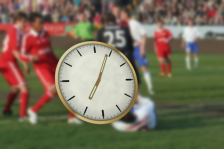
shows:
7,04
